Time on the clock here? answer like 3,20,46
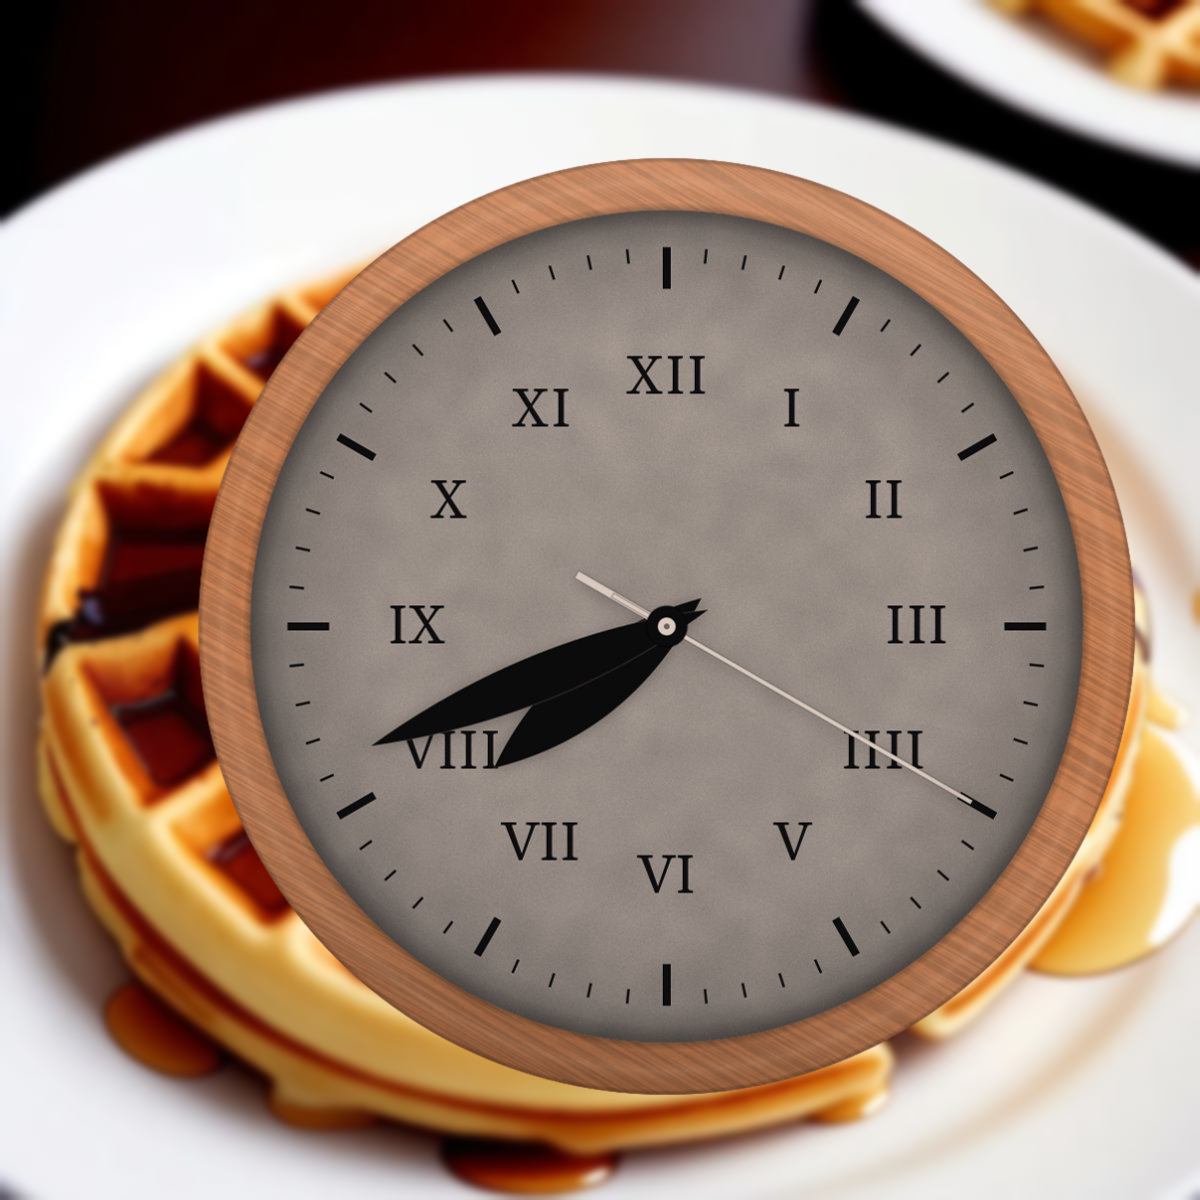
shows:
7,41,20
